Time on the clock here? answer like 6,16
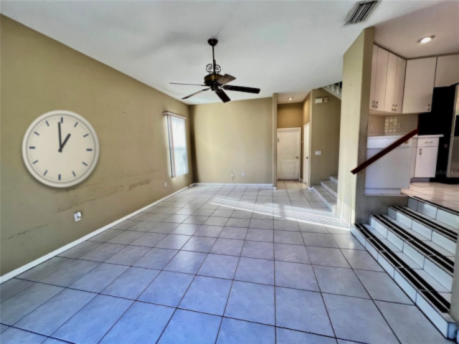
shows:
12,59
